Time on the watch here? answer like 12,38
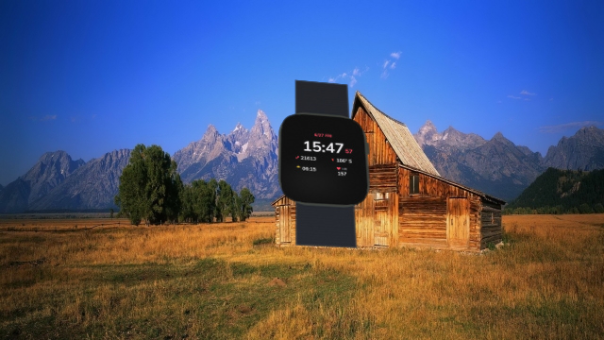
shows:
15,47
